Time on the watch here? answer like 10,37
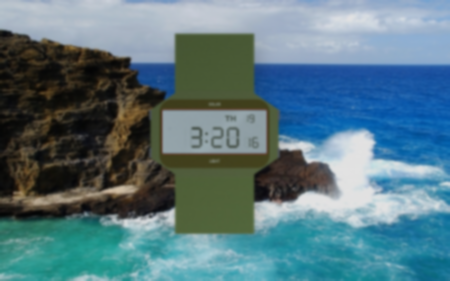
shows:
3,20
